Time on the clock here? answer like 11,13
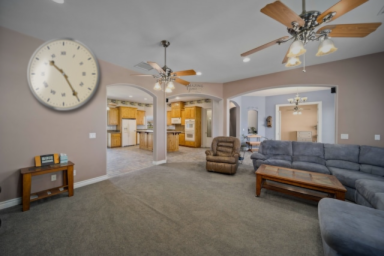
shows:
10,25
